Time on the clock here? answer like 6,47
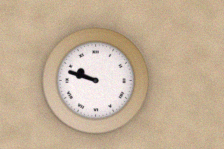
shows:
9,48
